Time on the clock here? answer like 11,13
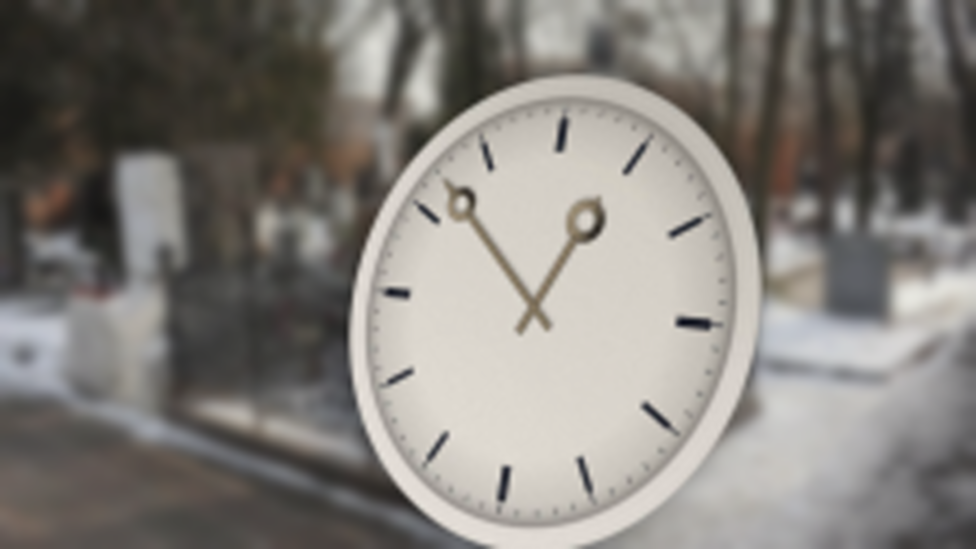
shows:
12,52
